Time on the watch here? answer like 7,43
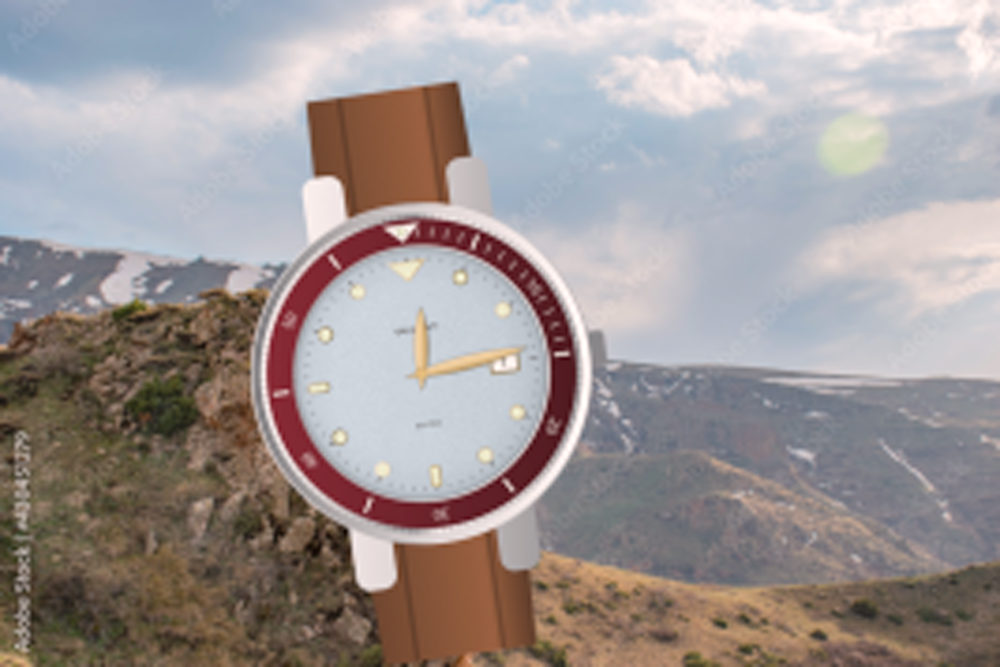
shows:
12,14
